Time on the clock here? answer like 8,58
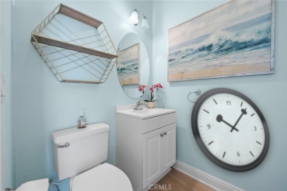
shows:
10,07
